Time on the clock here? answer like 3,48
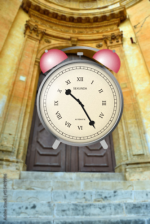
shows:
10,25
